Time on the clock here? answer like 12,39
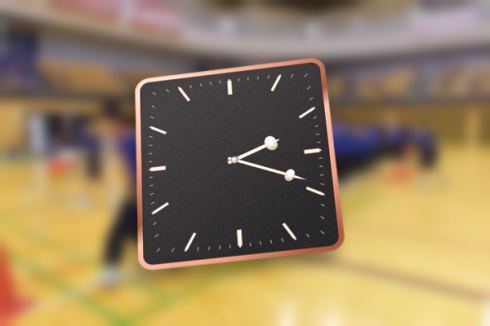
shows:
2,19
